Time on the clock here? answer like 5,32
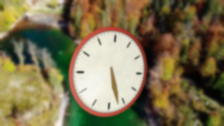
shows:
5,27
